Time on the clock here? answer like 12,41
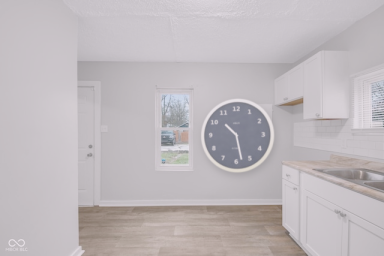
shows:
10,28
